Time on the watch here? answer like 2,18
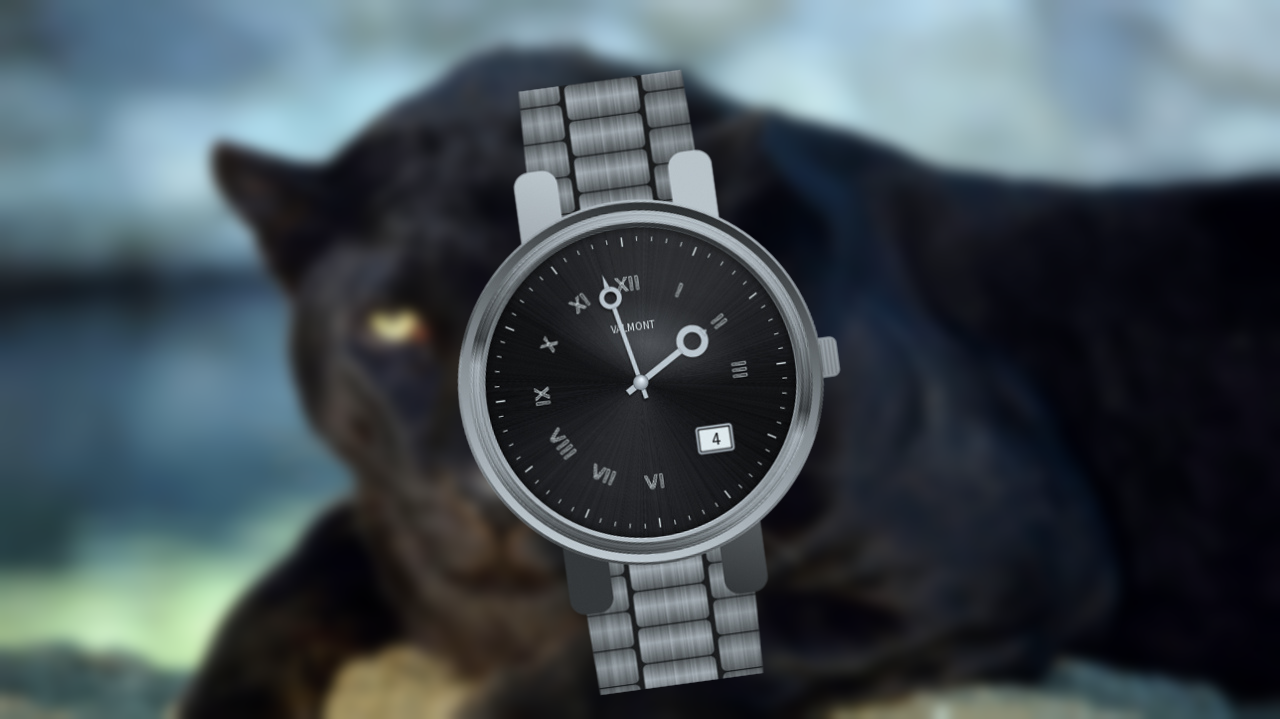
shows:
1,58
